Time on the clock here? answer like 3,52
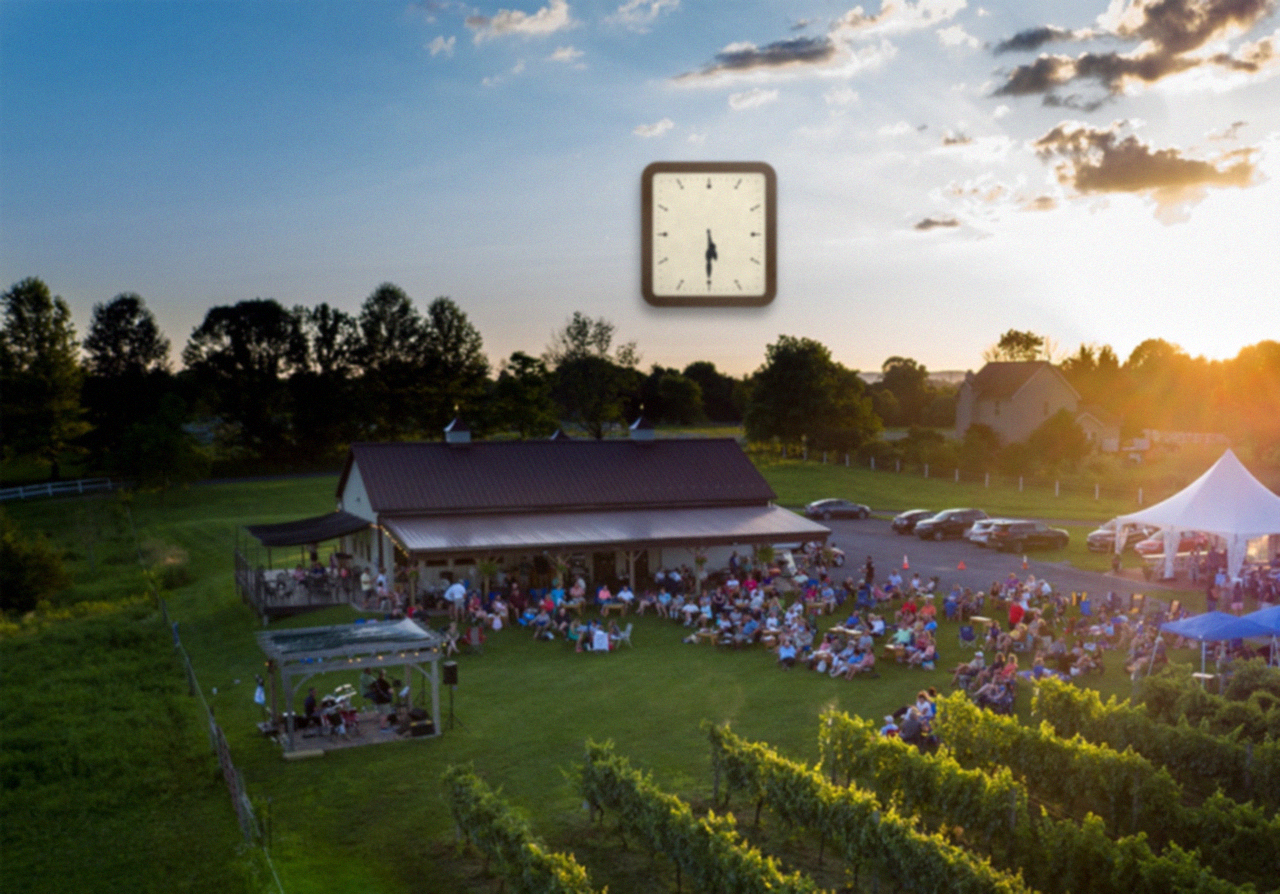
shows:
5,30
